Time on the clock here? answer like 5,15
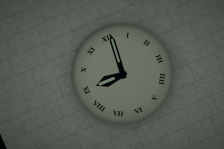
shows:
9,01
